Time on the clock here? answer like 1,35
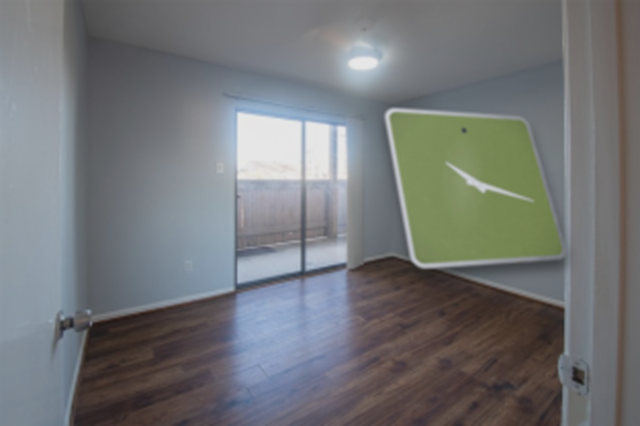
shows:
10,18
